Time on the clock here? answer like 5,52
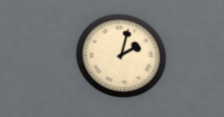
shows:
2,03
